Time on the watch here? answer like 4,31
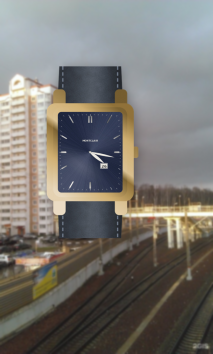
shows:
4,17
